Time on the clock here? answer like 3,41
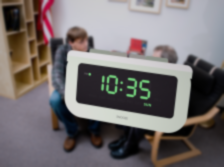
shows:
10,35
